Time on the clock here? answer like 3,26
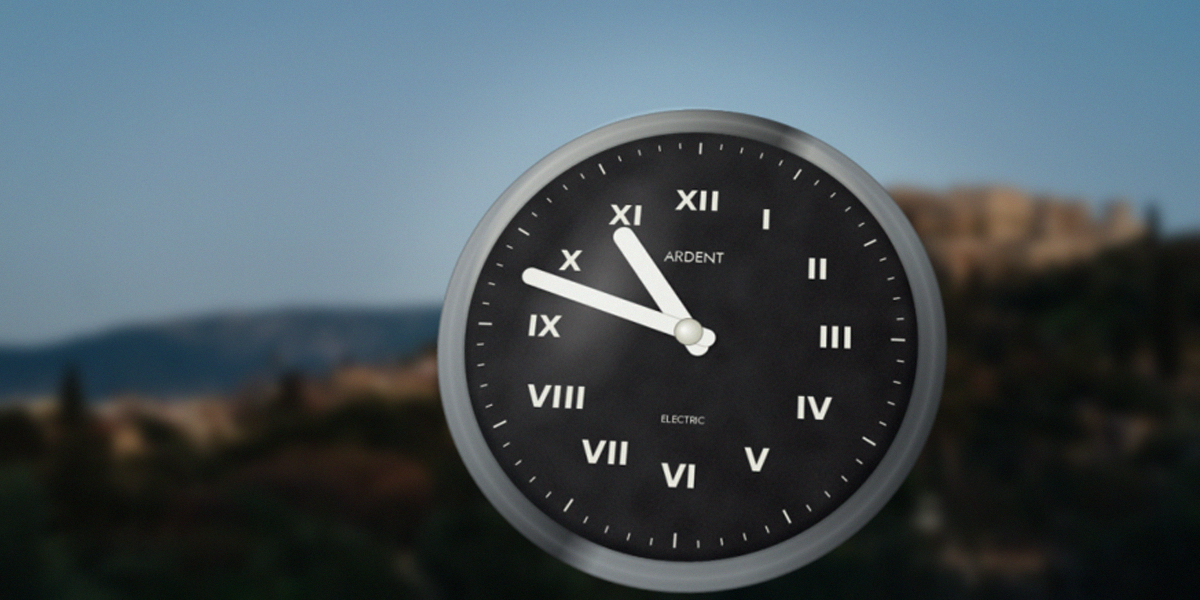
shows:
10,48
